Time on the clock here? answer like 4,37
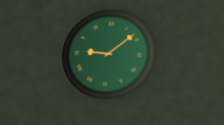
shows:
9,08
